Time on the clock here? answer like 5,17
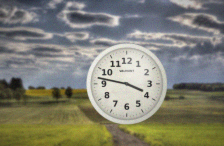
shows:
3,47
